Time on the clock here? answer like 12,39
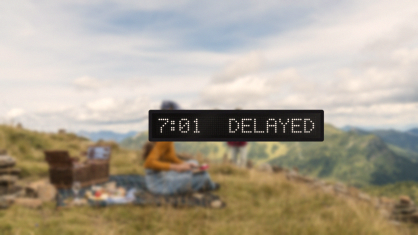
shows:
7,01
